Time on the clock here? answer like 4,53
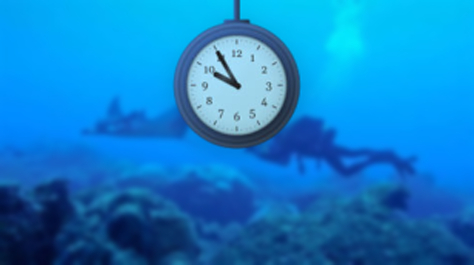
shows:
9,55
